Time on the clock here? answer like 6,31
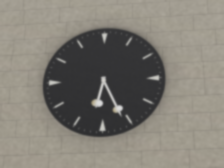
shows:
6,26
